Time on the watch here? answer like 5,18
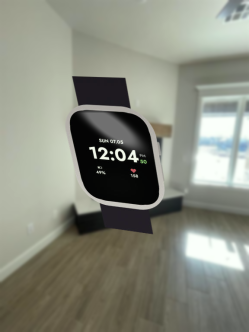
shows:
12,04
